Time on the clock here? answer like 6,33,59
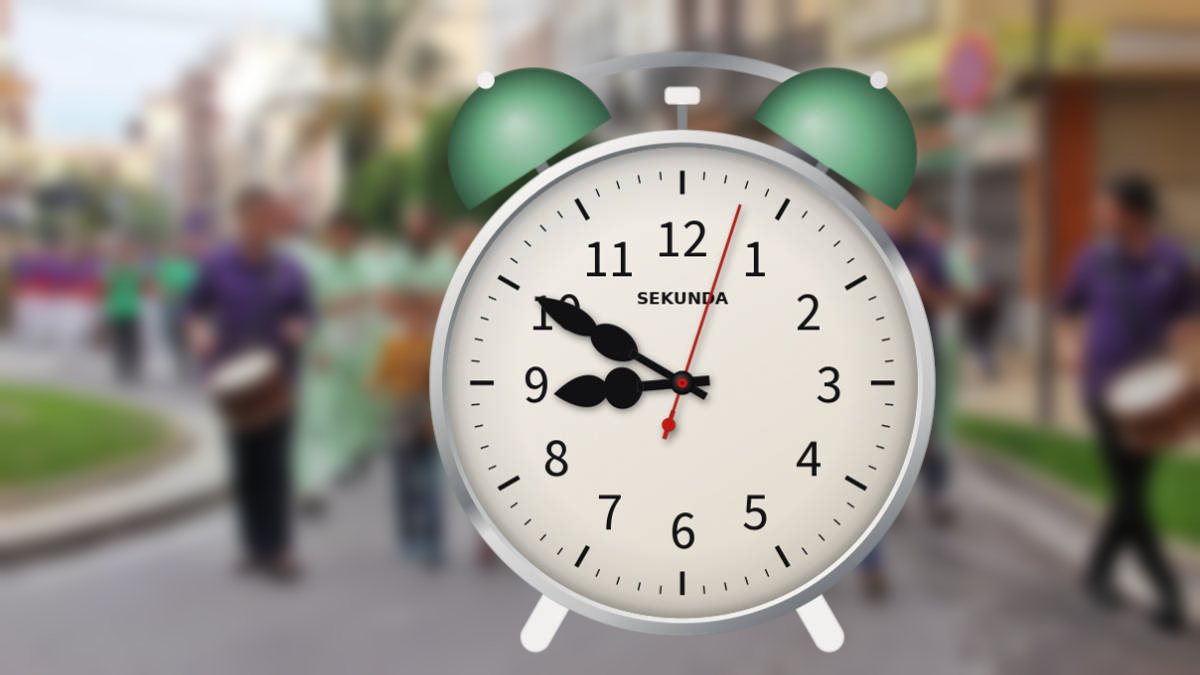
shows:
8,50,03
